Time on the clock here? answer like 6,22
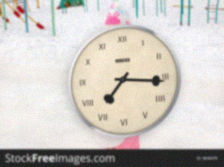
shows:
7,16
